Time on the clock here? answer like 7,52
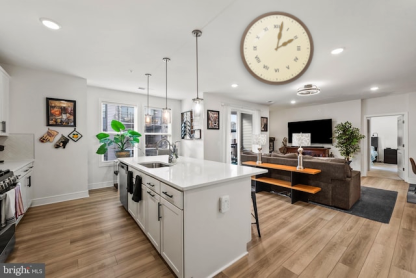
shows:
2,02
